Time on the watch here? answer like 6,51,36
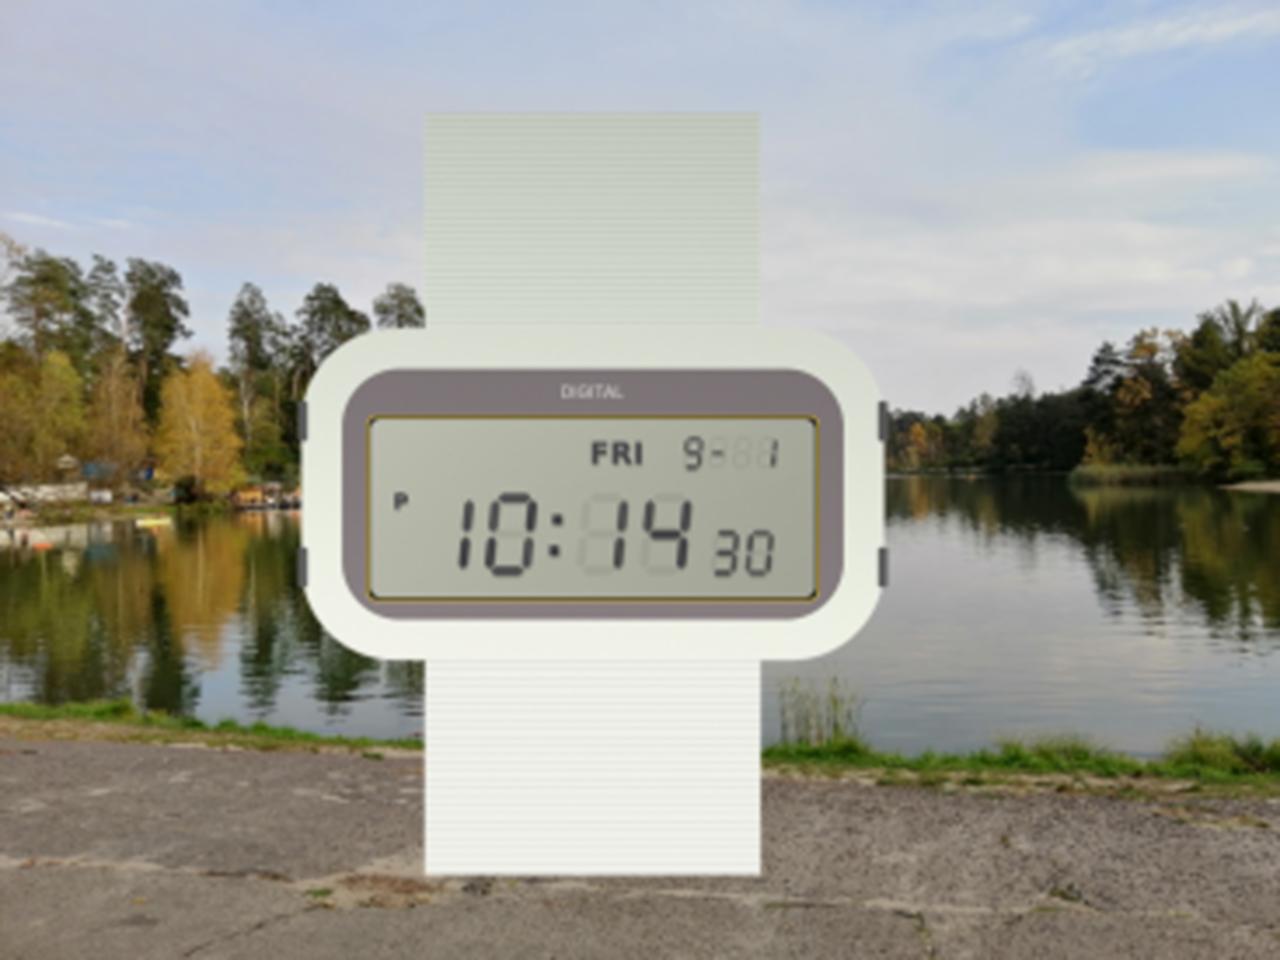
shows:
10,14,30
